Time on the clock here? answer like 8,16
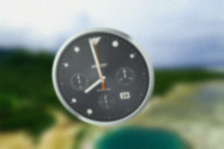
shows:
7,59
